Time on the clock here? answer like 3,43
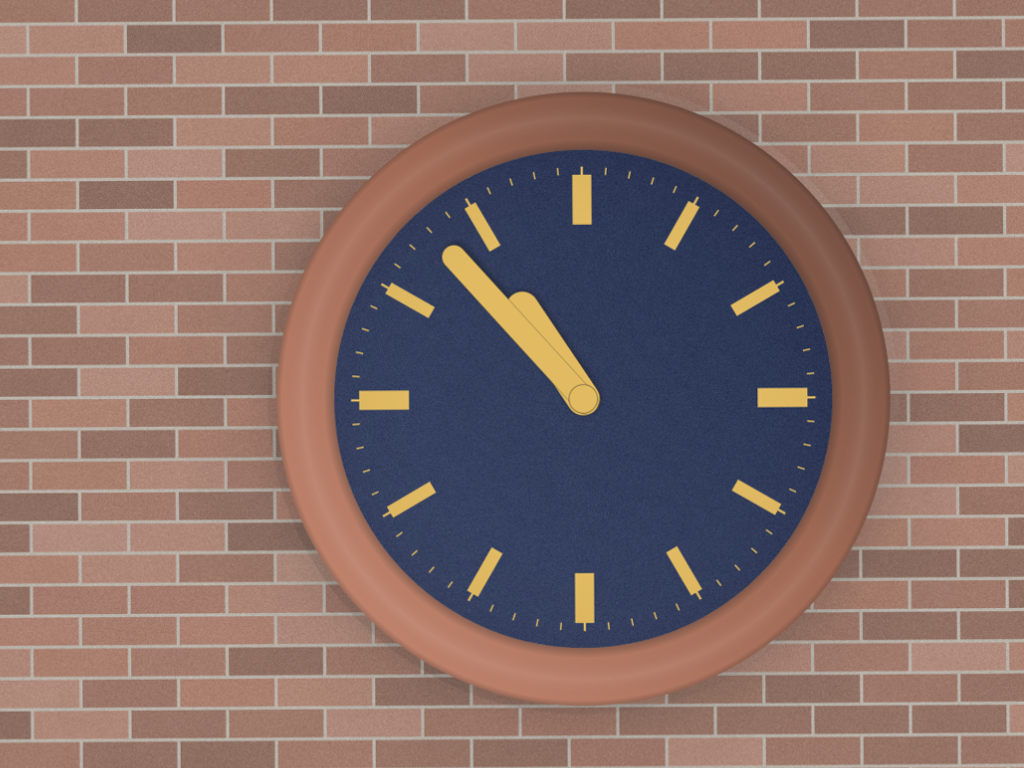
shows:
10,53
